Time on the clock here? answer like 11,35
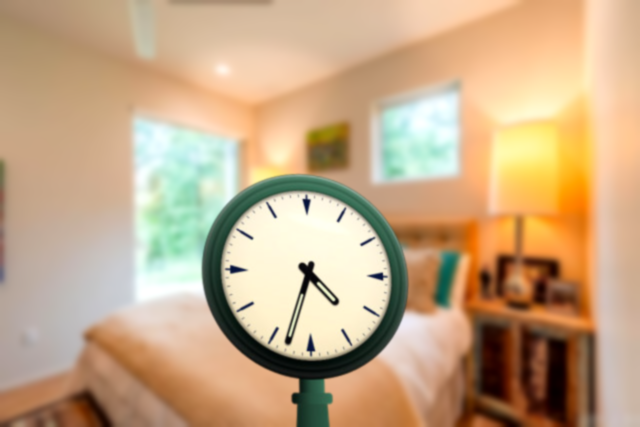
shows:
4,33
